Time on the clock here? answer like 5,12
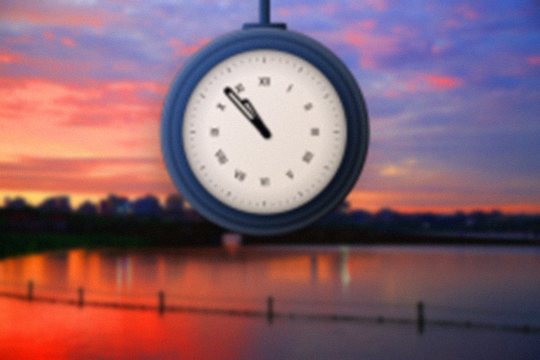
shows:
10,53
